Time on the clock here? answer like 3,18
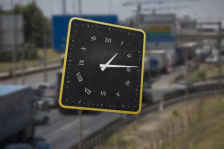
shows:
1,14
